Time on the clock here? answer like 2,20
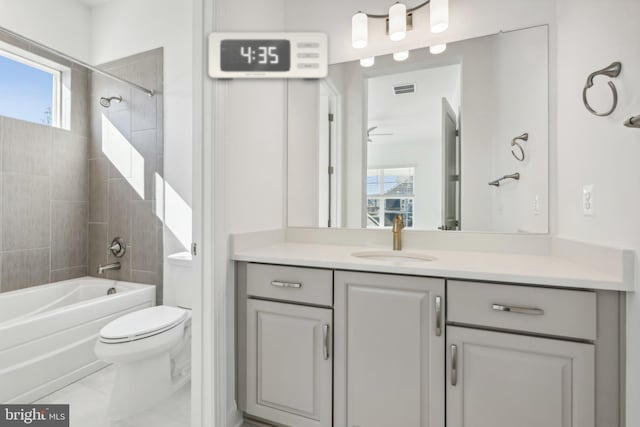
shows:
4,35
